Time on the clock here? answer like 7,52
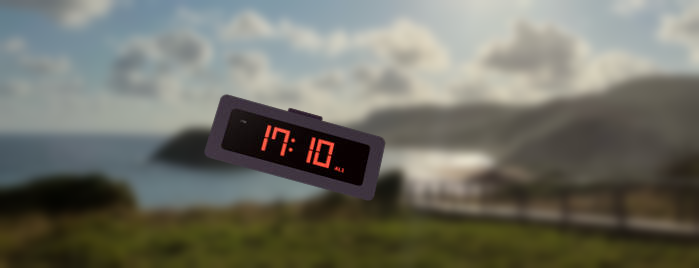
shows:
17,10
